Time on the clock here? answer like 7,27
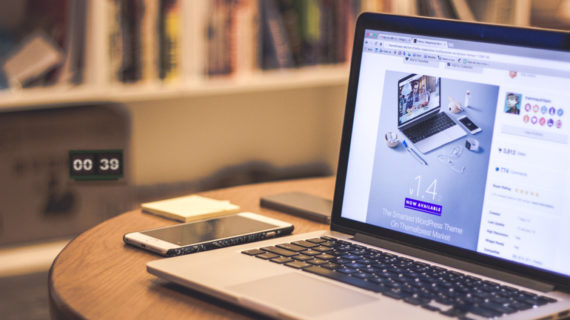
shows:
0,39
